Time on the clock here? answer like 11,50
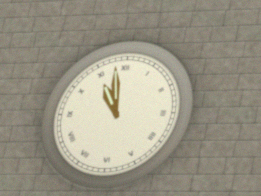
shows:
10,58
